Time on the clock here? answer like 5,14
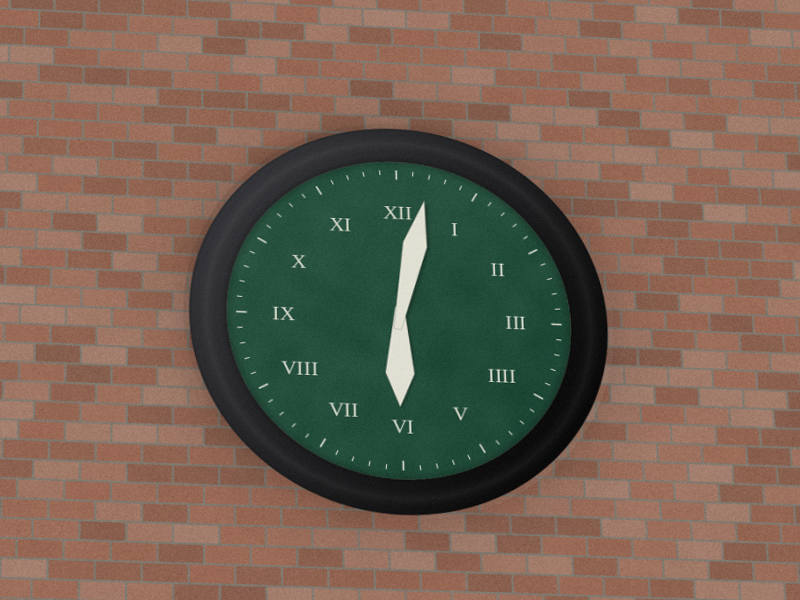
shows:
6,02
